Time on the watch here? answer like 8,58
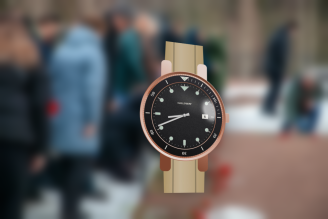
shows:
8,41
